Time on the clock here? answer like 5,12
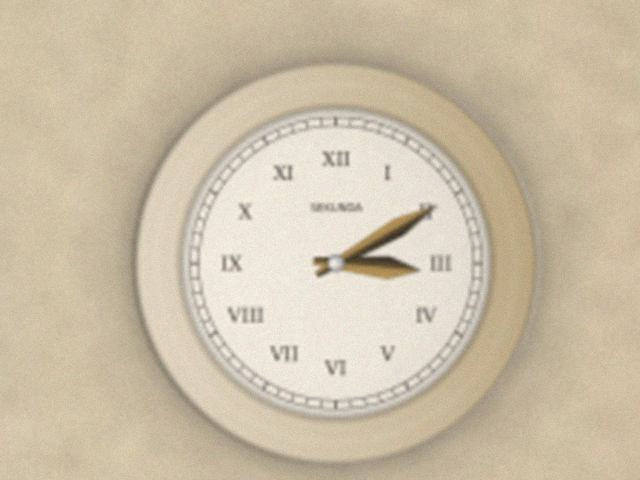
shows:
3,10
